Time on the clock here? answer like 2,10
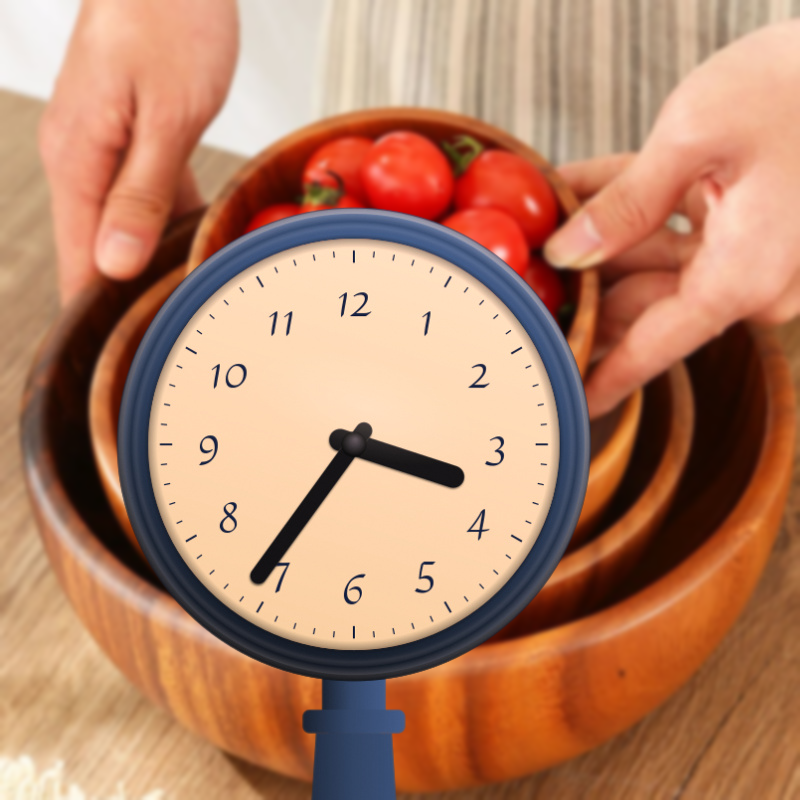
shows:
3,36
